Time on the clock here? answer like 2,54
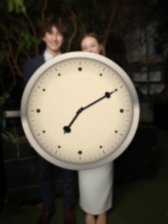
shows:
7,10
